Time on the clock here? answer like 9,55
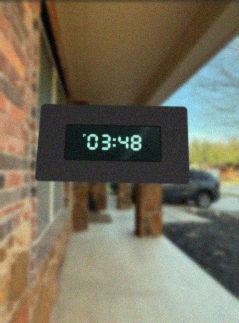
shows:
3,48
